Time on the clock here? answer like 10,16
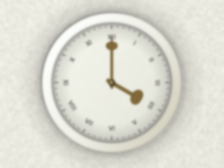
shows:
4,00
